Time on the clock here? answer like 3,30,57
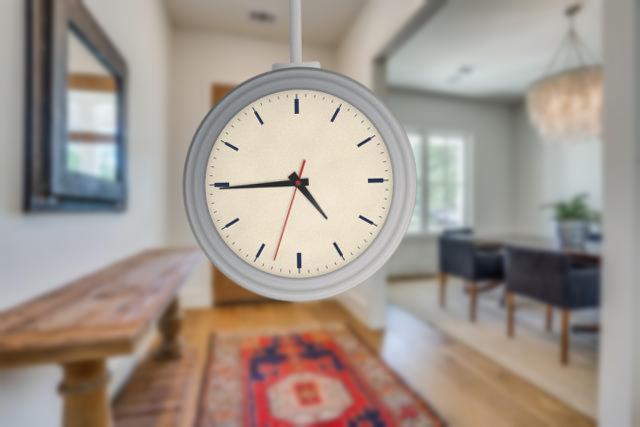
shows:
4,44,33
